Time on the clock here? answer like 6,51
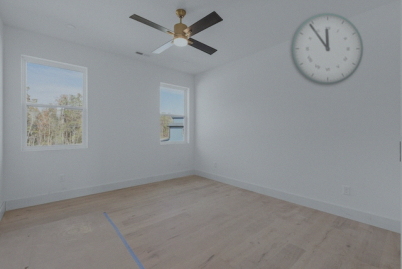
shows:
11,54
